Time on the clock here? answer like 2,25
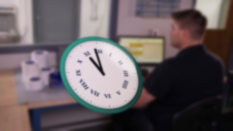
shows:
10,59
